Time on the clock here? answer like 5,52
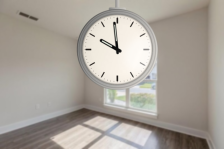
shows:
9,59
